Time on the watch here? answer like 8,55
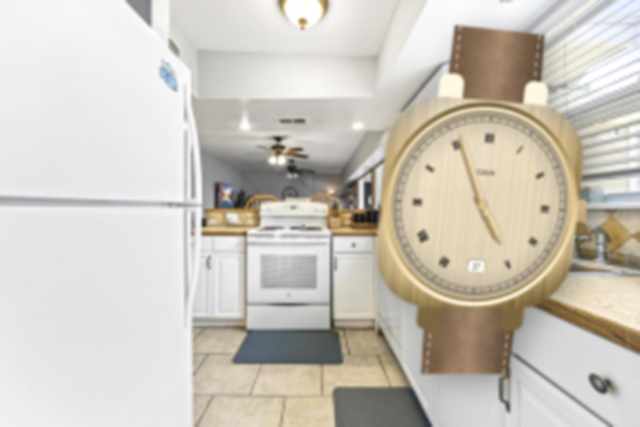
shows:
4,56
